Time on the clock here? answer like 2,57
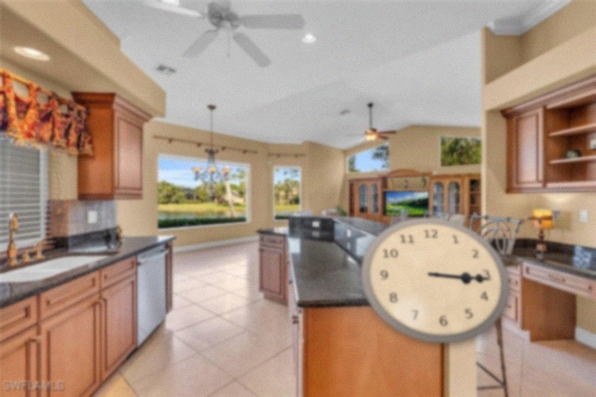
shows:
3,16
